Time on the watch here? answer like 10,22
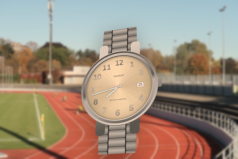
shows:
7,43
